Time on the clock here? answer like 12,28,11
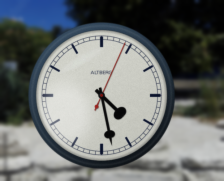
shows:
4,28,04
